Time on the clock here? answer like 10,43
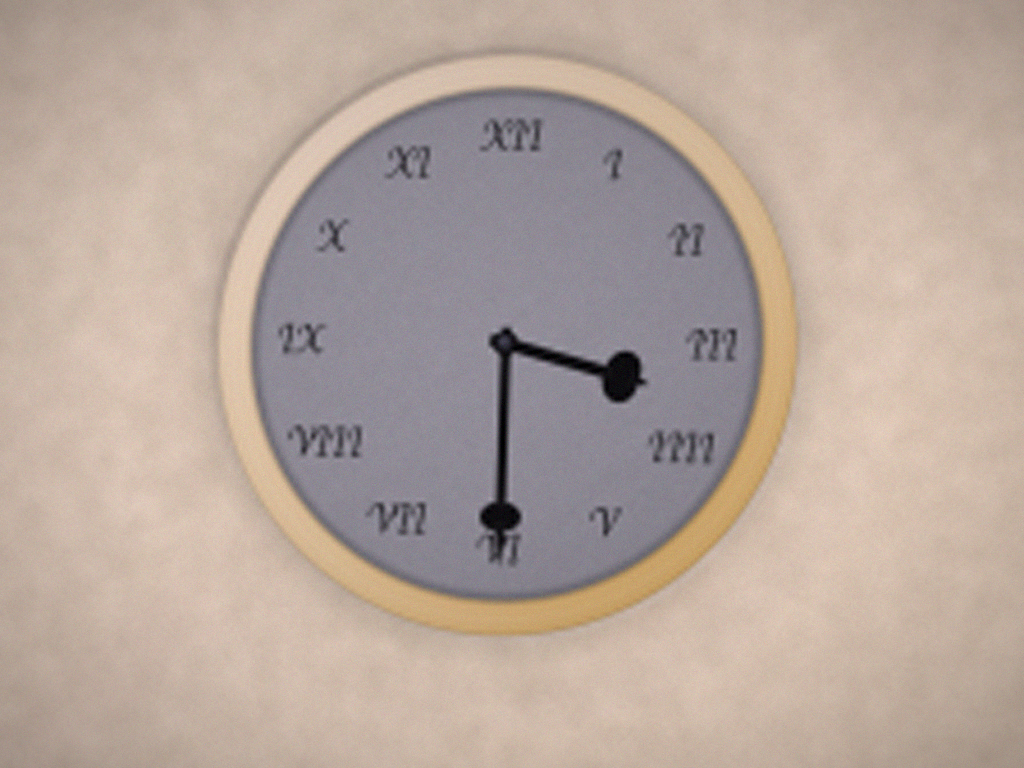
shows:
3,30
